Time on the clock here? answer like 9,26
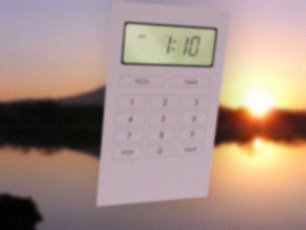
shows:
1,10
